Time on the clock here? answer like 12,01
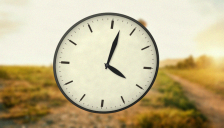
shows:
4,02
